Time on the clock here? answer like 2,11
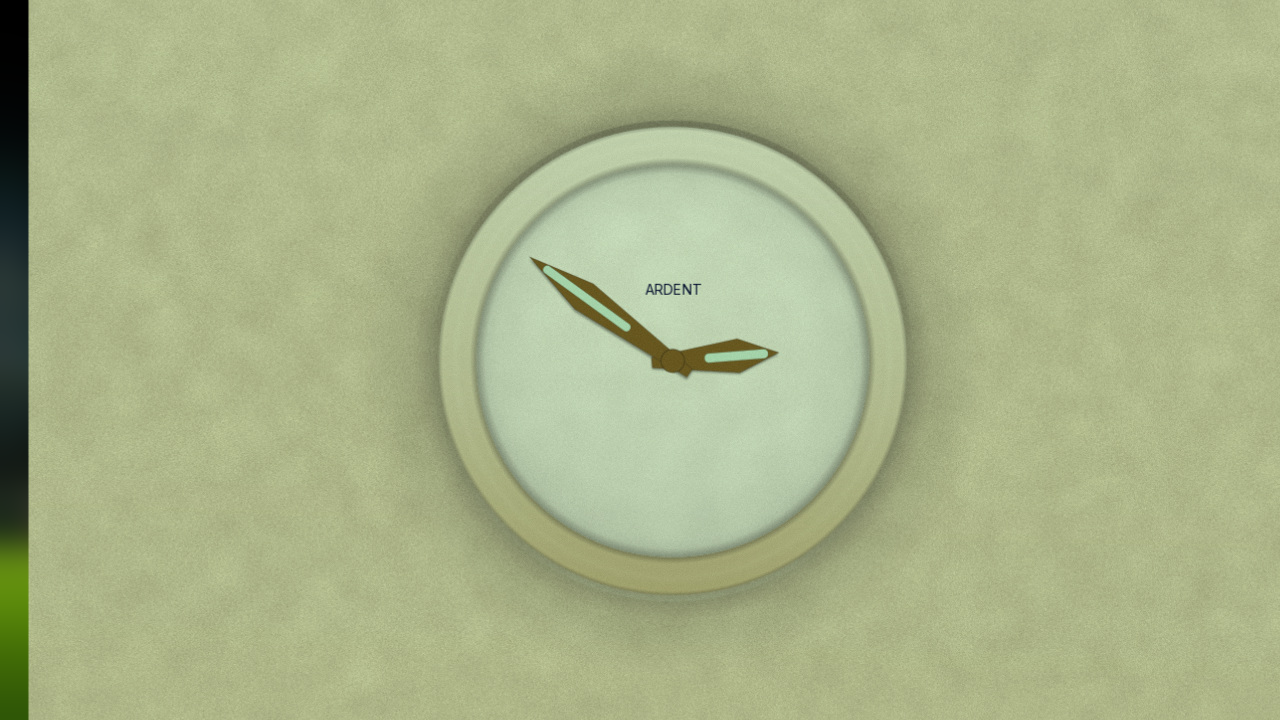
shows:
2,51
